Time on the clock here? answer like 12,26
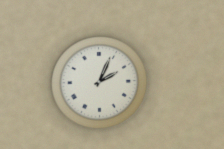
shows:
2,04
